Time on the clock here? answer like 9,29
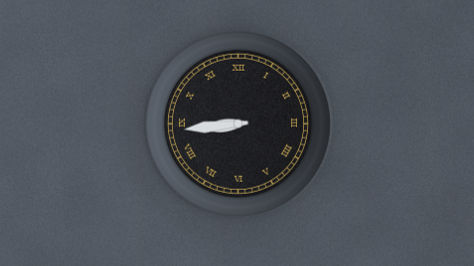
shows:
8,44
